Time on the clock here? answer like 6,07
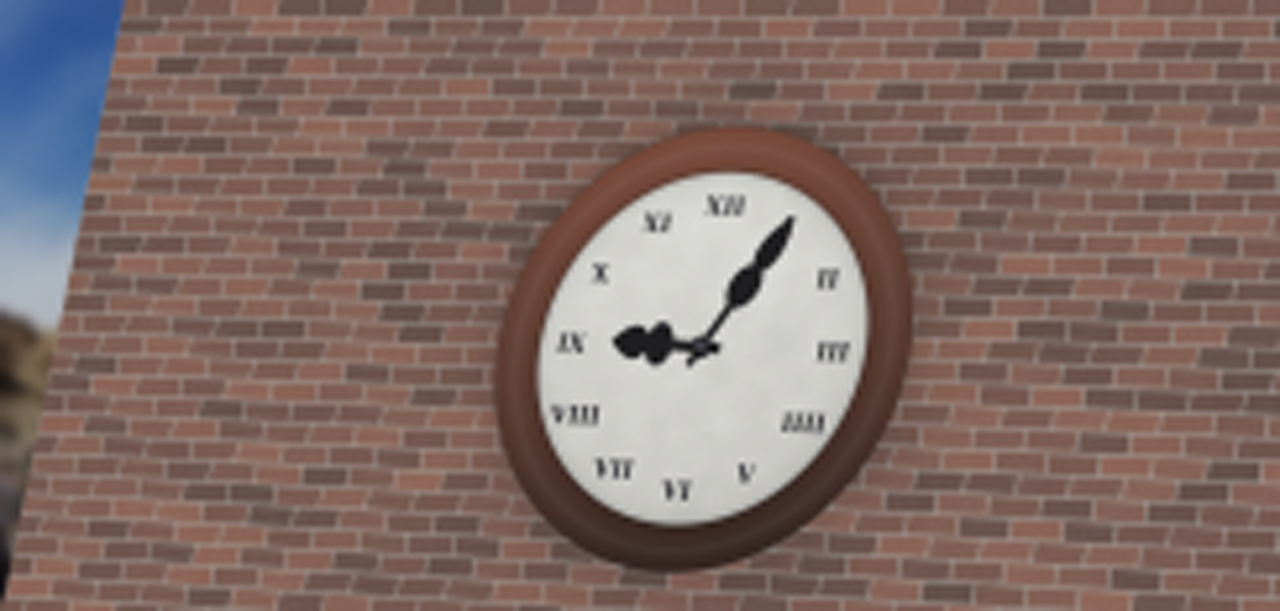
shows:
9,05
